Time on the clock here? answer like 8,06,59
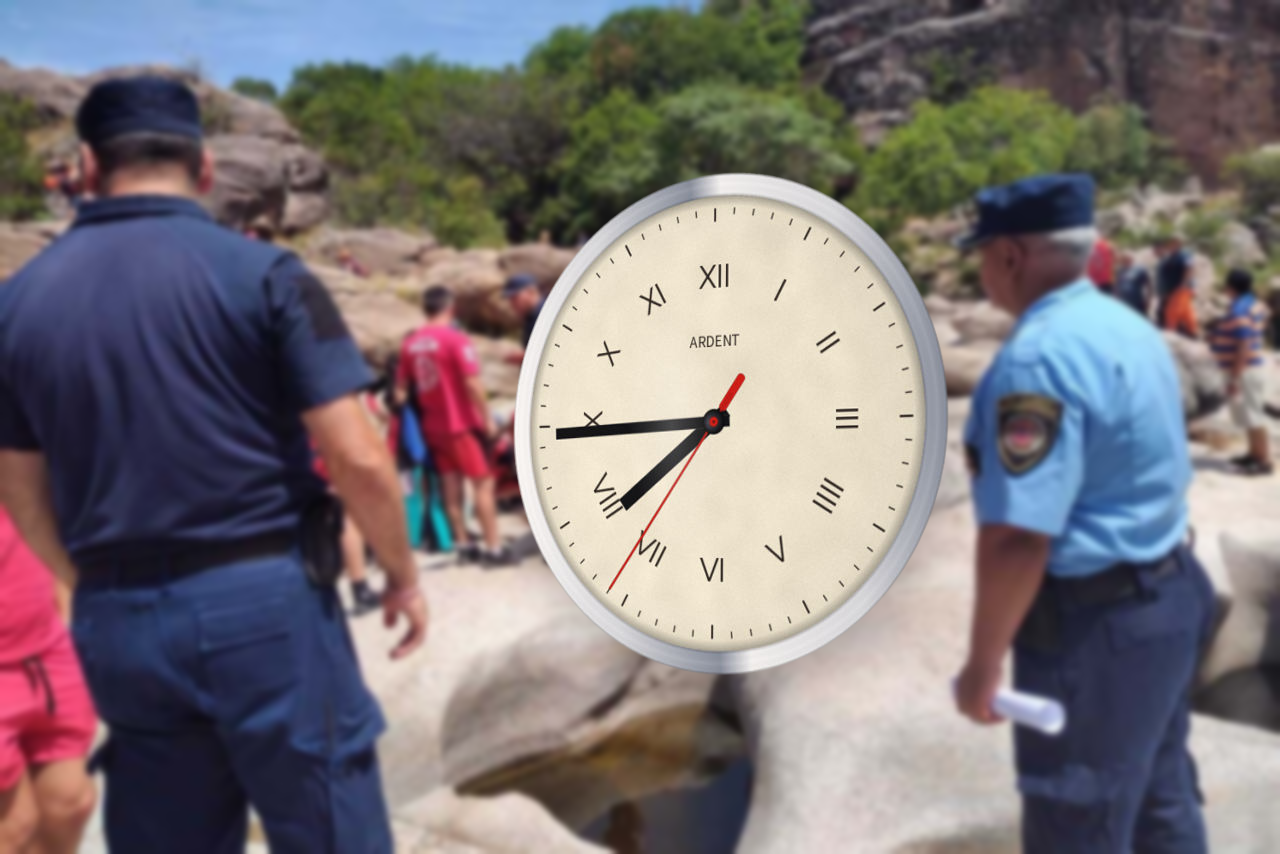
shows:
7,44,36
